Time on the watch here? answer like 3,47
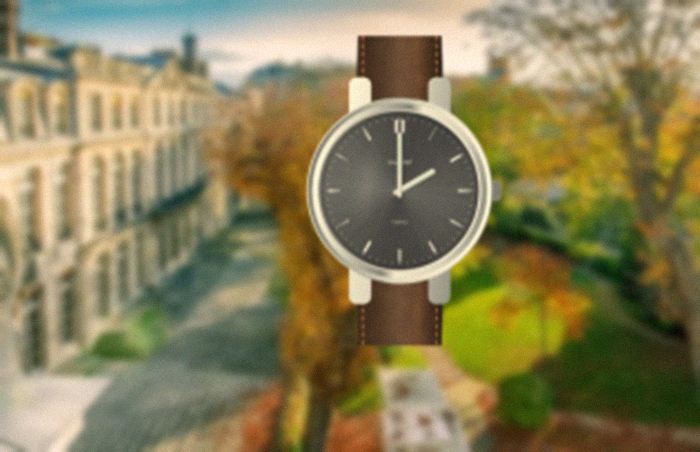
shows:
2,00
